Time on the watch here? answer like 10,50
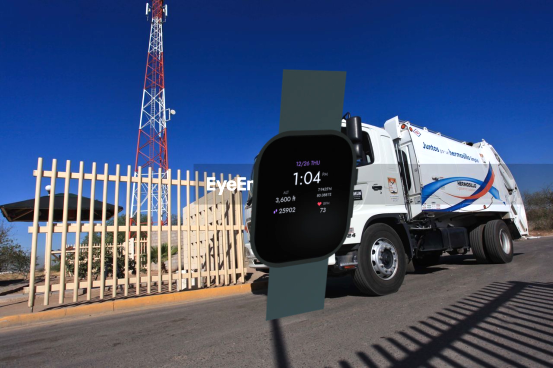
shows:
1,04
